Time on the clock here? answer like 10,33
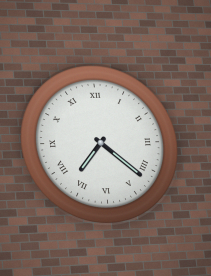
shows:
7,22
